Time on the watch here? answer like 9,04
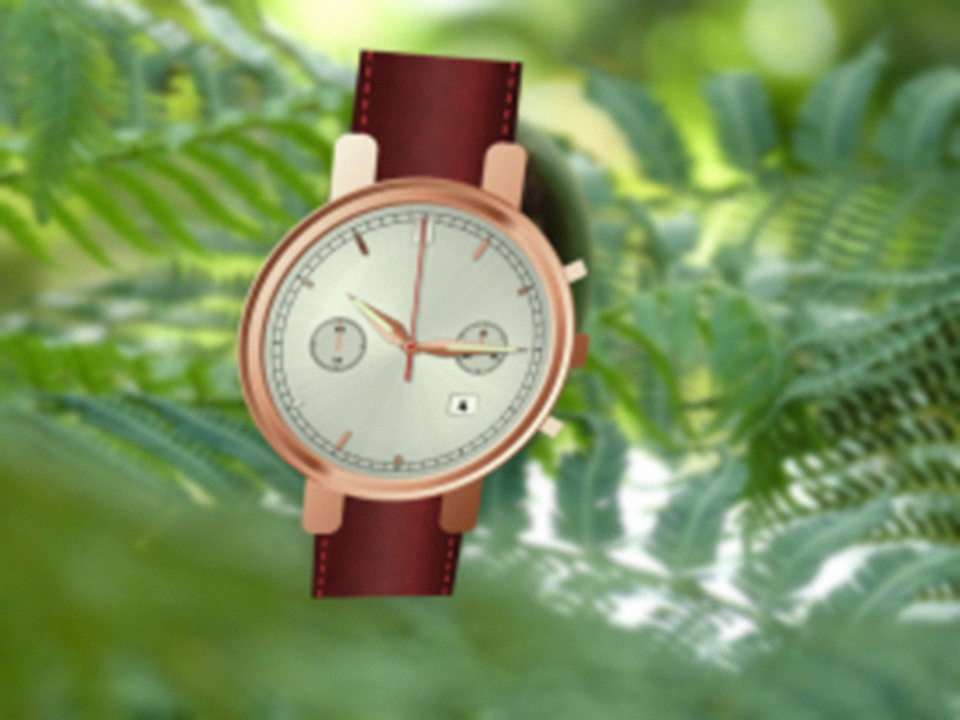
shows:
10,15
